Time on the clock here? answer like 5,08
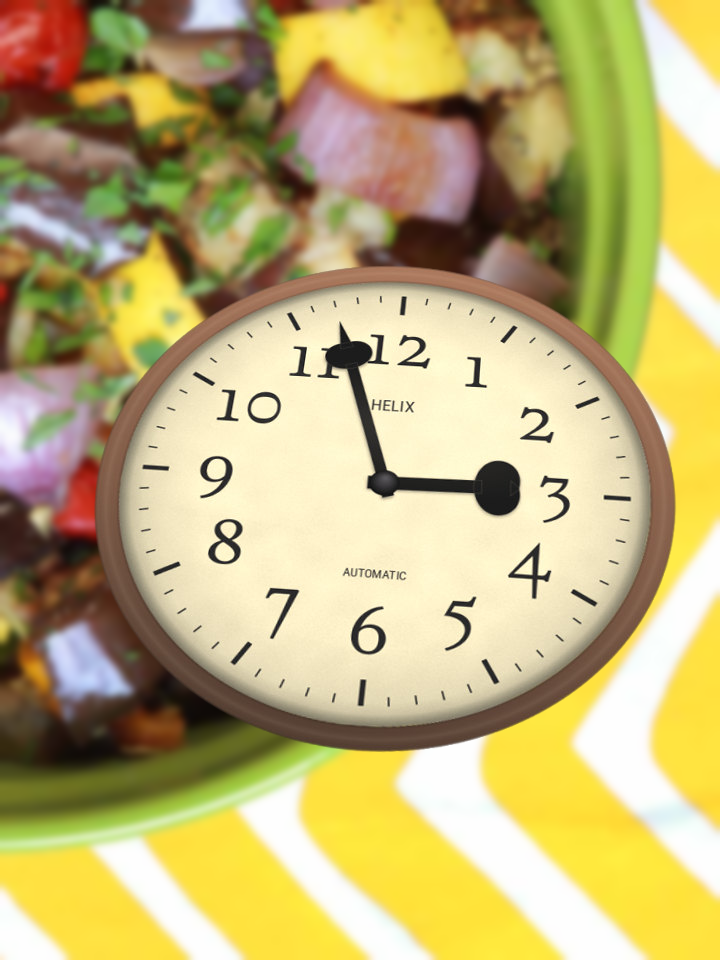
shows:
2,57
